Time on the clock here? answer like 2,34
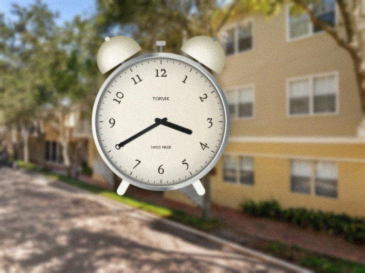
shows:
3,40
